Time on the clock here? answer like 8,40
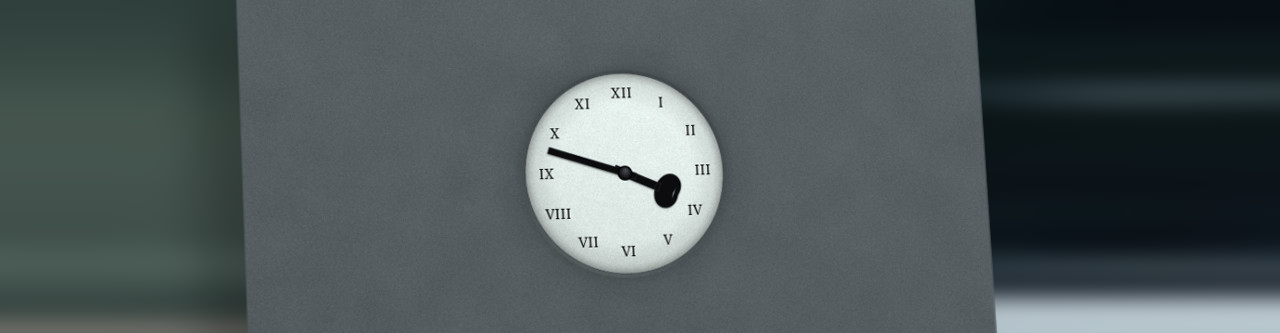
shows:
3,48
